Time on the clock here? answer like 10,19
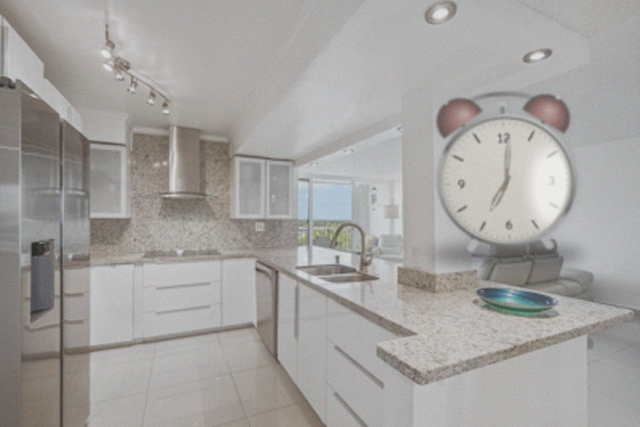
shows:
7,01
